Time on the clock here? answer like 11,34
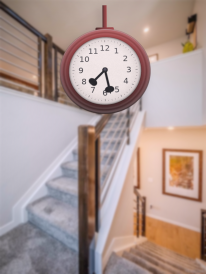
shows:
7,28
